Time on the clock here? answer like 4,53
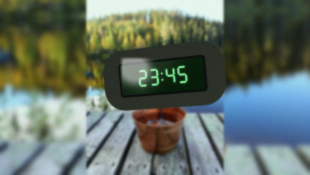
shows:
23,45
